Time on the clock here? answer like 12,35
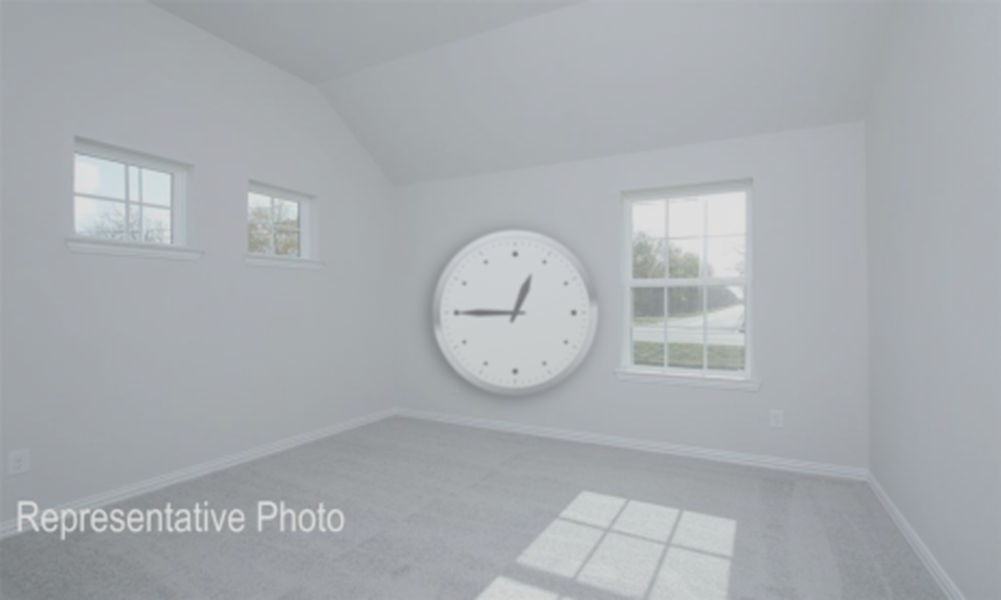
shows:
12,45
